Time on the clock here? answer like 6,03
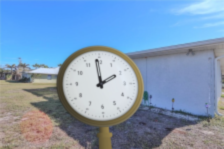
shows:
1,59
